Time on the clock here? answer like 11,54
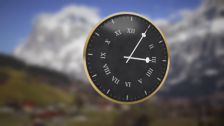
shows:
3,05
